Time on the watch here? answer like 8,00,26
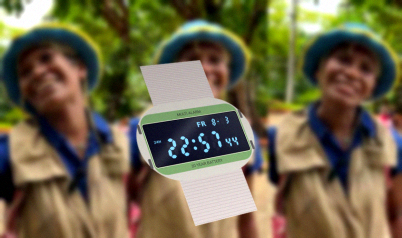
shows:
22,57,44
